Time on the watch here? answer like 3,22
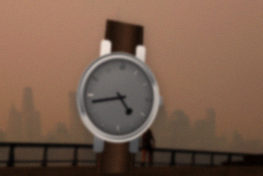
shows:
4,43
